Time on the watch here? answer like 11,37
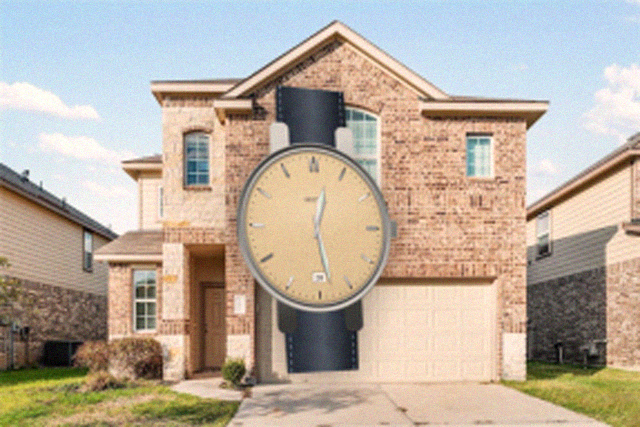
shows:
12,28
